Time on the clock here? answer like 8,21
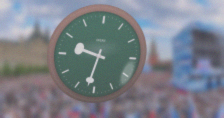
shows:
9,32
